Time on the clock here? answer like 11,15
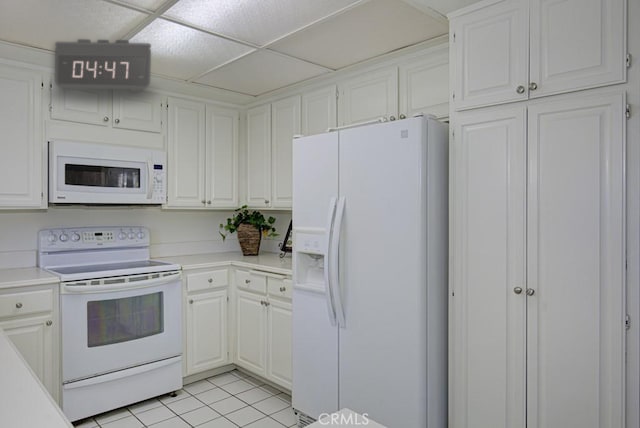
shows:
4,47
